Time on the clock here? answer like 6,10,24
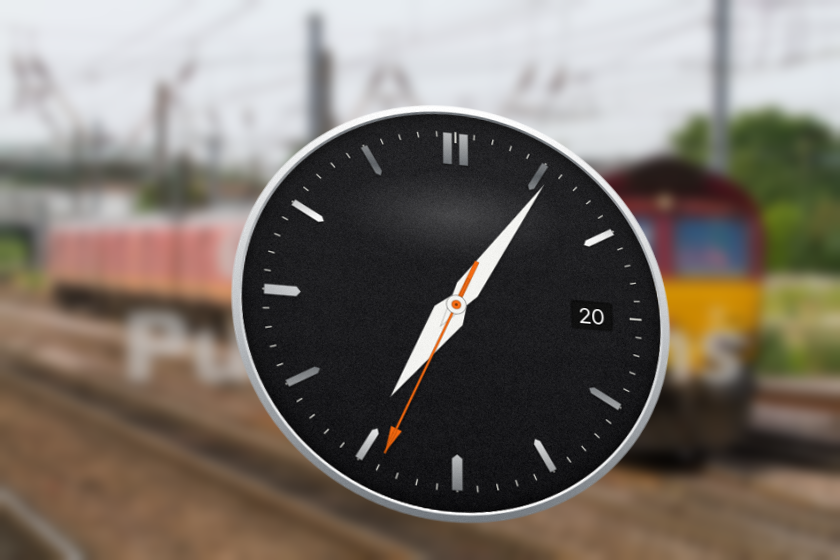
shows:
7,05,34
